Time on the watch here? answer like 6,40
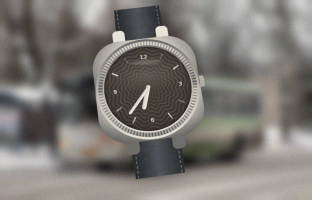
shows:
6,37
